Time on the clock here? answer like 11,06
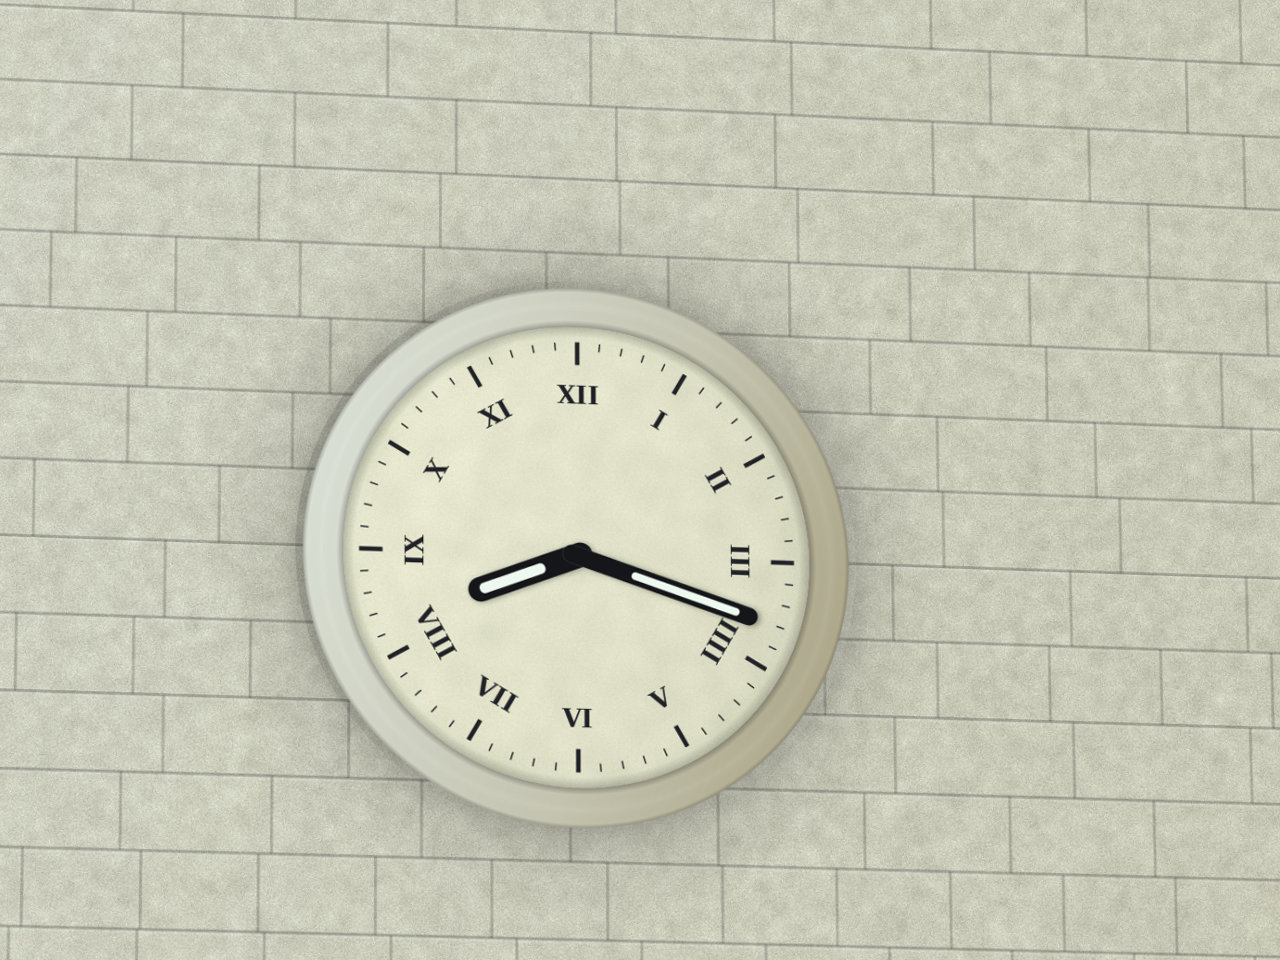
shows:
8,18
